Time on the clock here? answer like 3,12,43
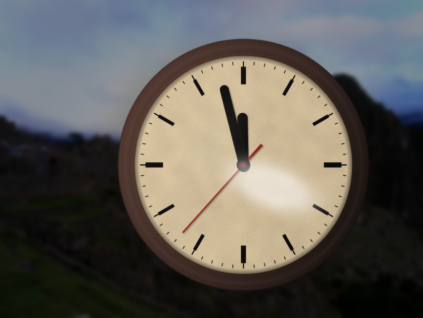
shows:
11,57,37
